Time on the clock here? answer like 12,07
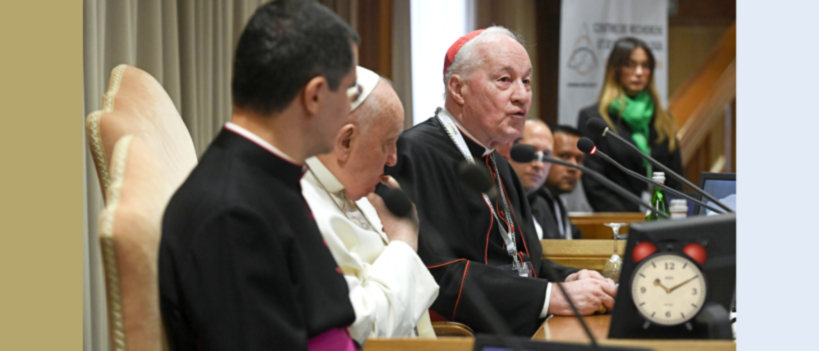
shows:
10,10
